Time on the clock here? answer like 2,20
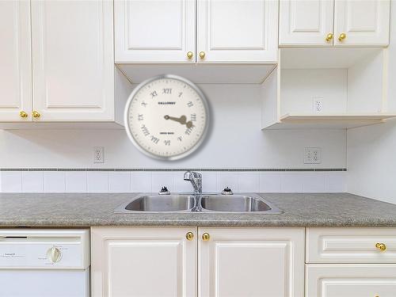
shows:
3,18
